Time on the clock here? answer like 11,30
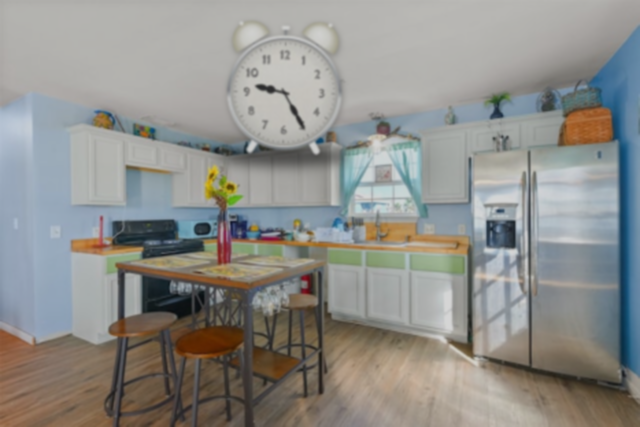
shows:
9,25
